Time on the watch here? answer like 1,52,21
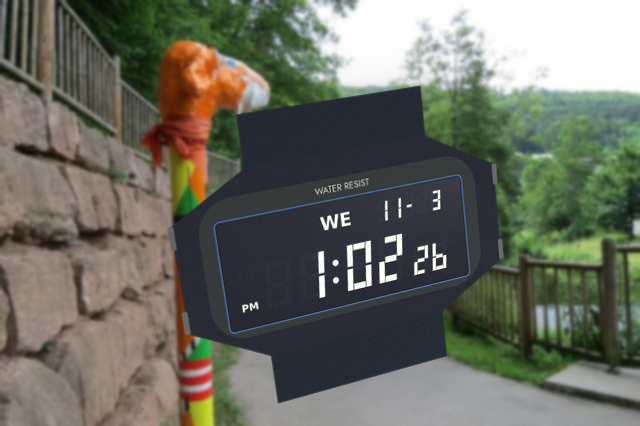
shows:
1,02,26
